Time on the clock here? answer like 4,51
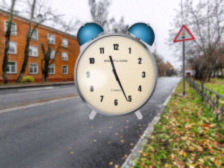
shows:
11,26
